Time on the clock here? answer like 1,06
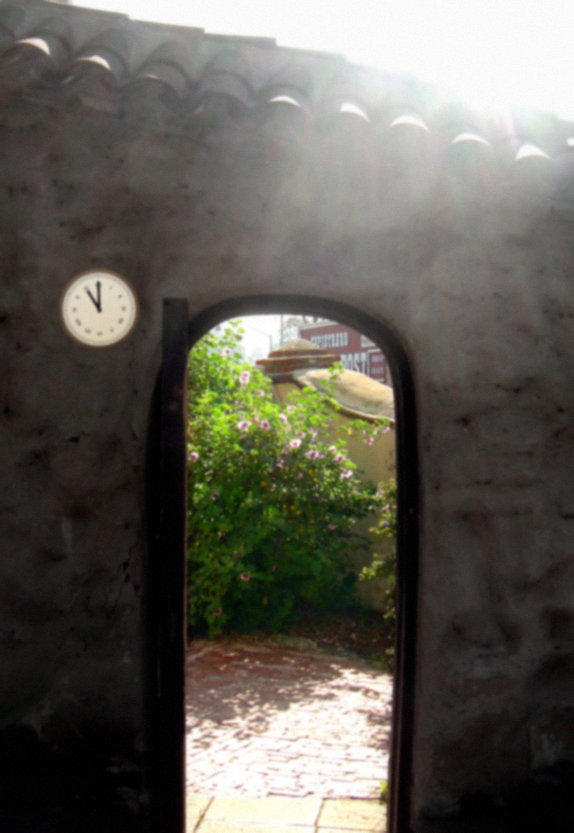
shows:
11,00
